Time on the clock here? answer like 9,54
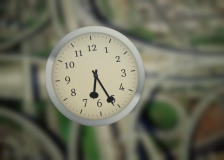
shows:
6,26
